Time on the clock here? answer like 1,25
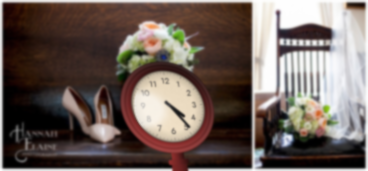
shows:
4,24
